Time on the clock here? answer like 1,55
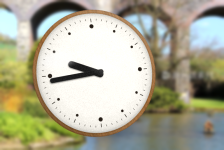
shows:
9,44
